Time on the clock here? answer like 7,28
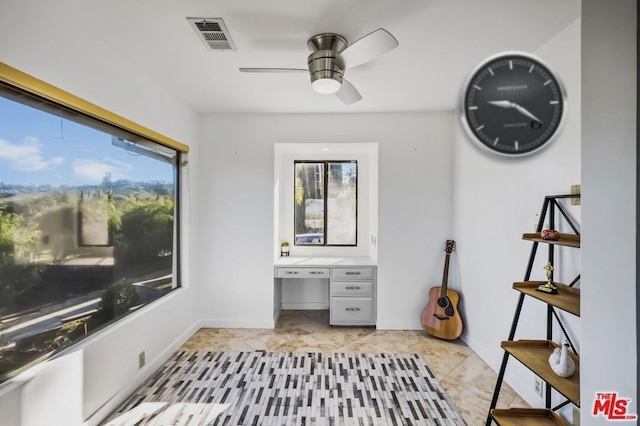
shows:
9,21
